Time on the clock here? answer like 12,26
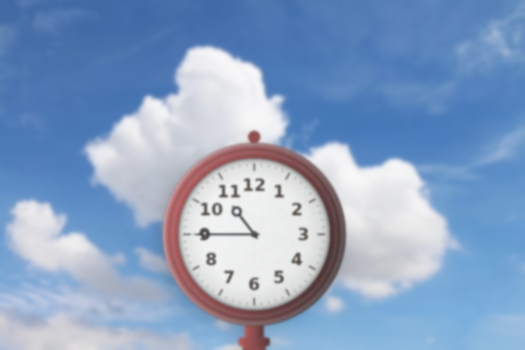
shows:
10,45
